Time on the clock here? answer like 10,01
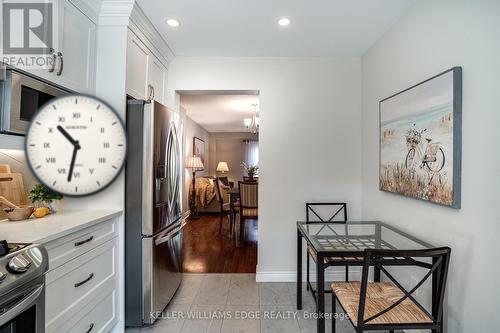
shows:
10,32
